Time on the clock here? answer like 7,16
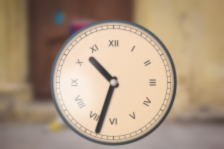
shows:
10,33
